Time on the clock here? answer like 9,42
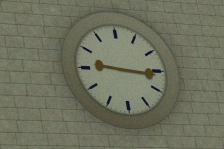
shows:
9,16
